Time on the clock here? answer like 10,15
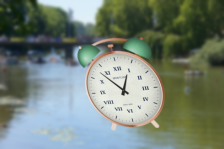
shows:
12,53
